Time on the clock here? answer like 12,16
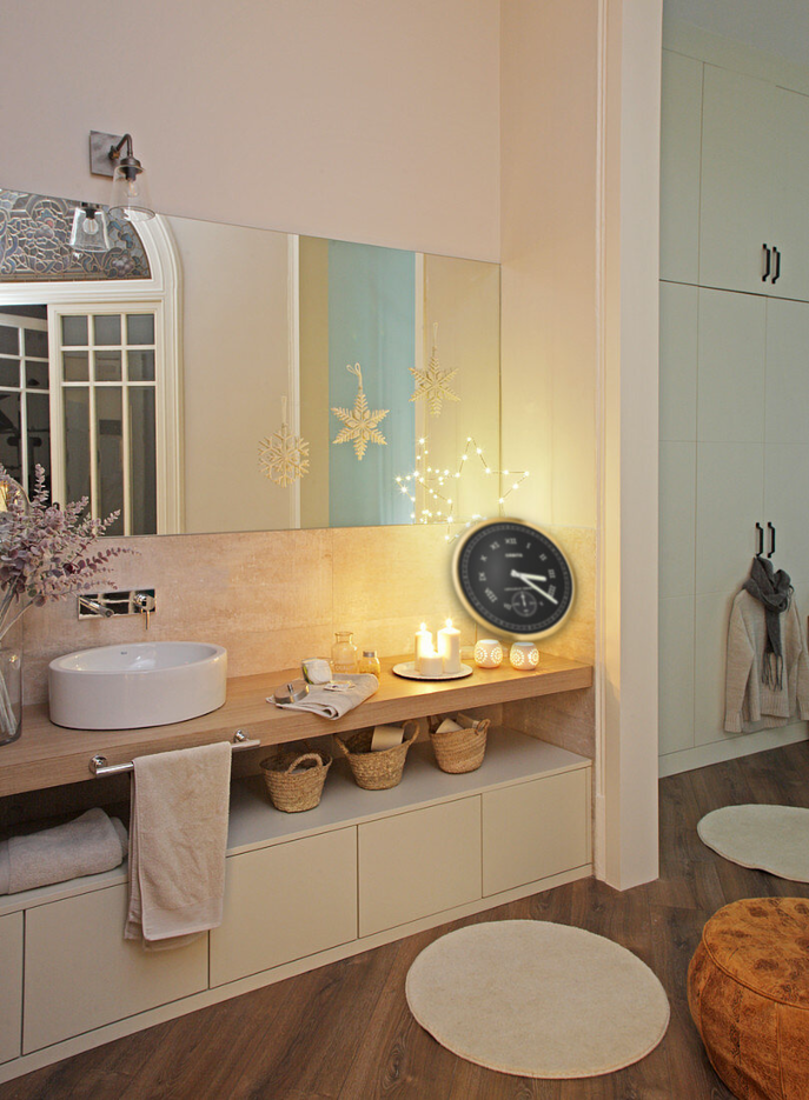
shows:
3,22
